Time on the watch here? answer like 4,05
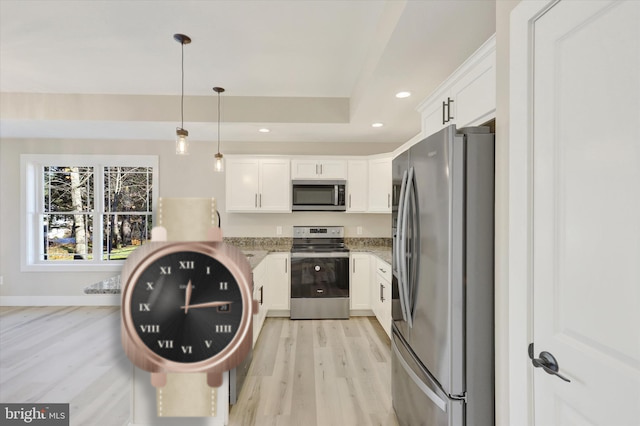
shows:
12,14
